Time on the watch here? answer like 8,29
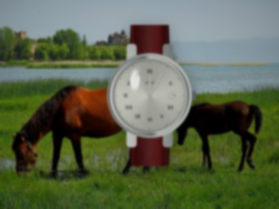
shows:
12,05
